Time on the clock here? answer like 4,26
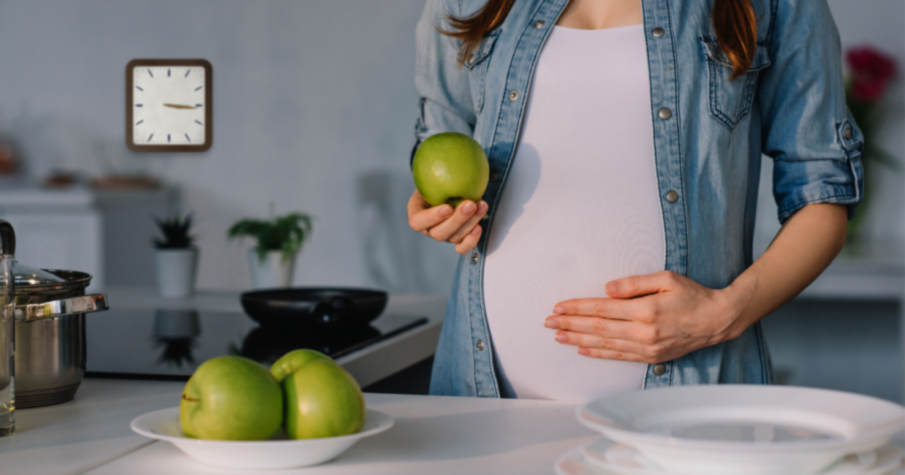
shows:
3,16
